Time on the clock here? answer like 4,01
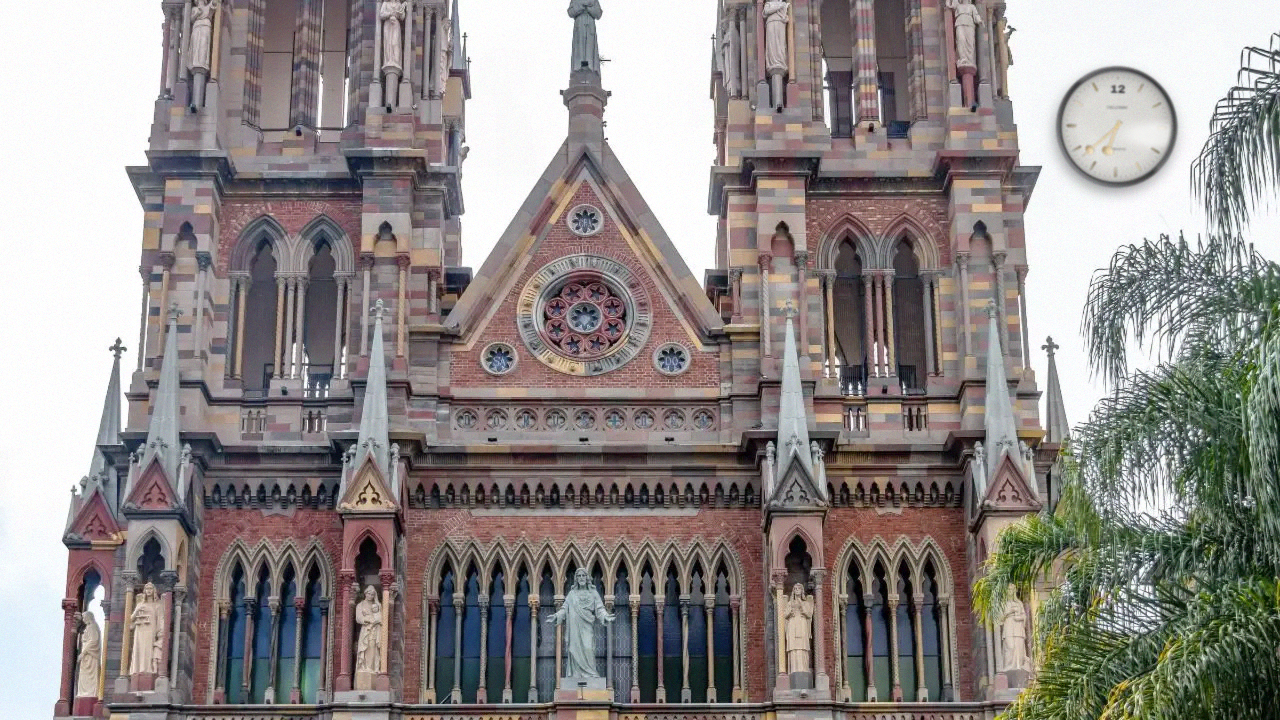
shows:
6,38
